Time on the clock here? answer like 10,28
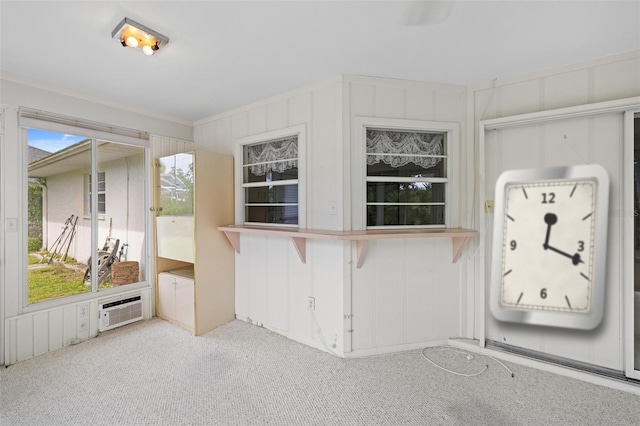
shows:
12,18
